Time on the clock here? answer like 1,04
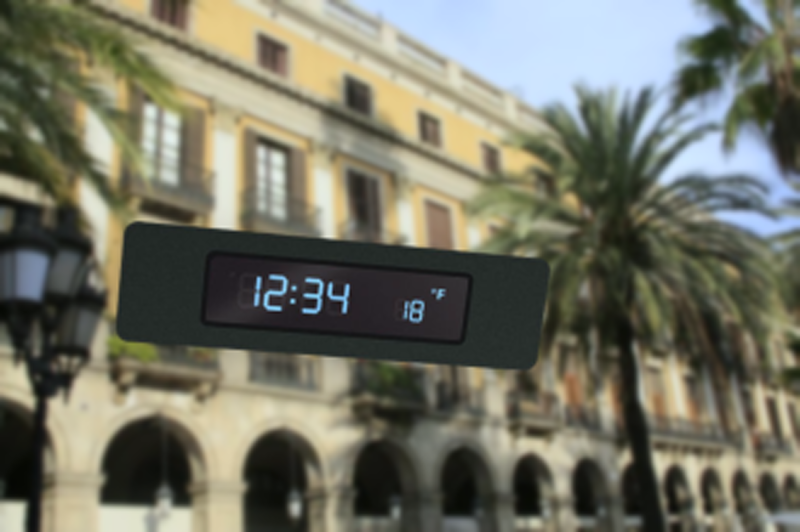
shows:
12,34
